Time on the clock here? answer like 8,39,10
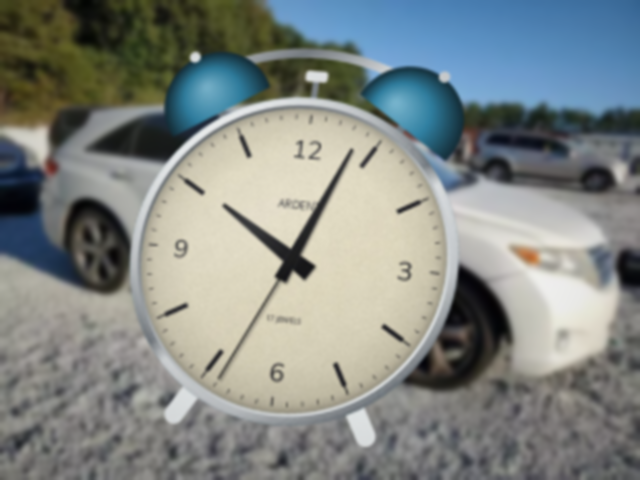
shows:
10,03,34
